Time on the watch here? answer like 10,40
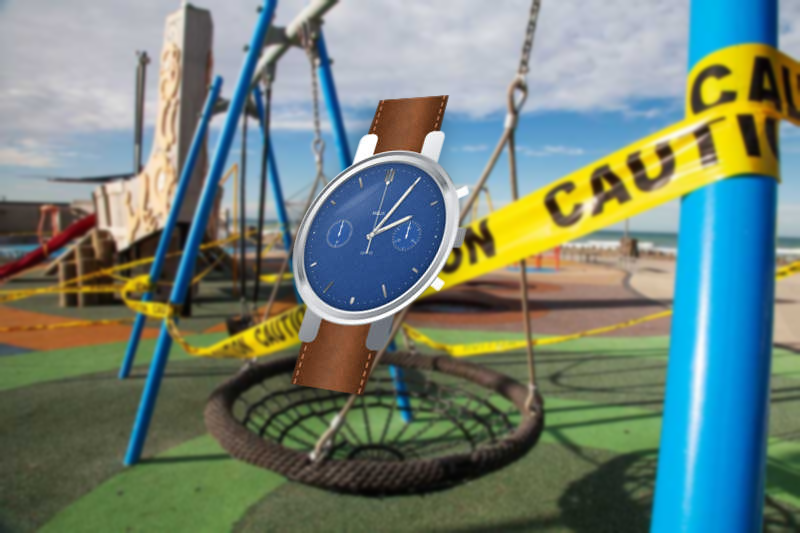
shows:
2,05
